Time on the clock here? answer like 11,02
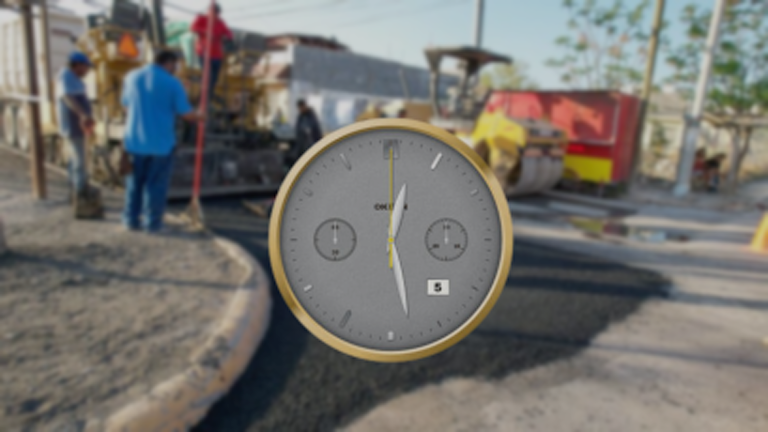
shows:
12,28
